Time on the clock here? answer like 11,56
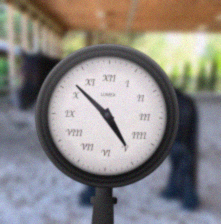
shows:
4,52
